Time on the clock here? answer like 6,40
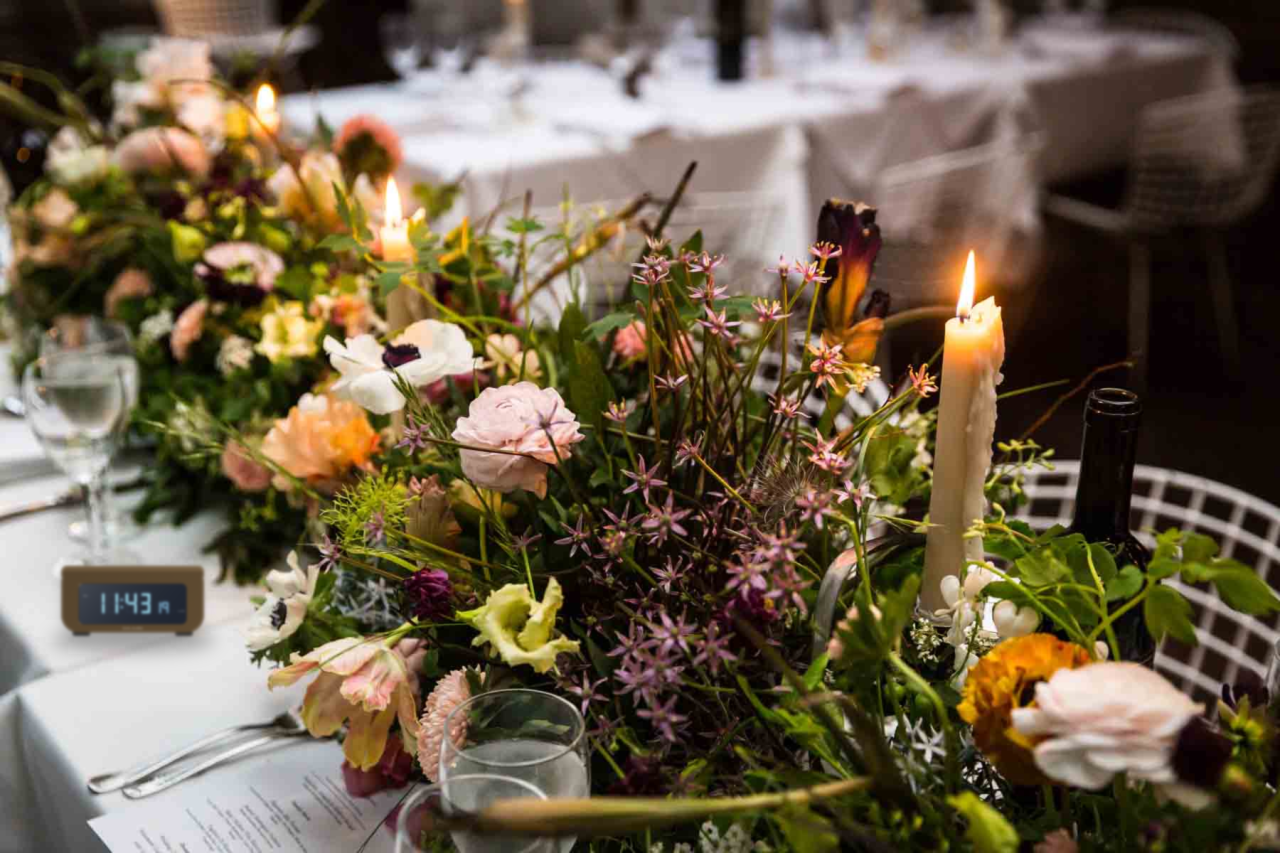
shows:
11,43
